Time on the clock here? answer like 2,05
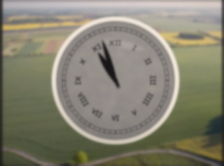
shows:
10,57
